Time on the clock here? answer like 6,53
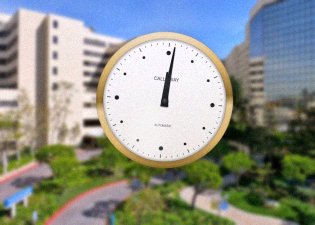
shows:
12,01
